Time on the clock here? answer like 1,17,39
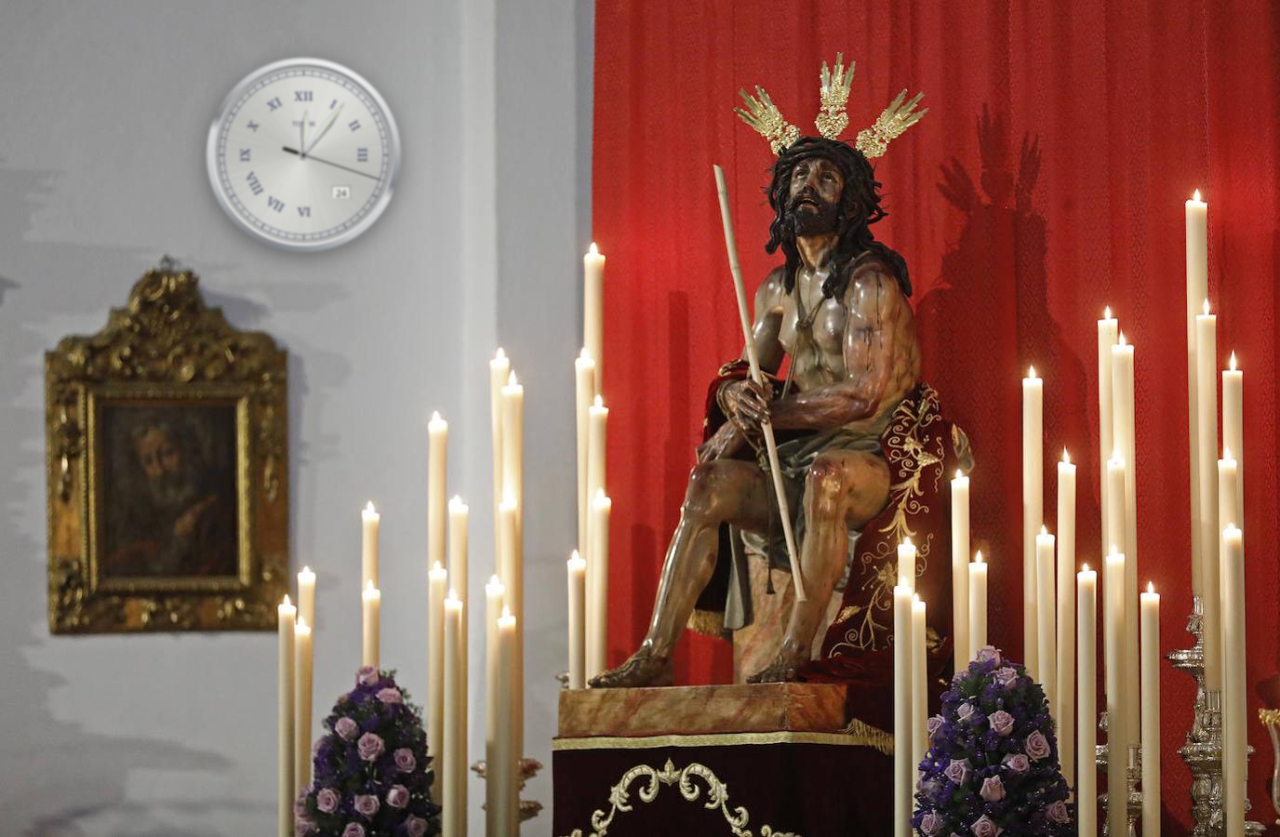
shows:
12,06,18
